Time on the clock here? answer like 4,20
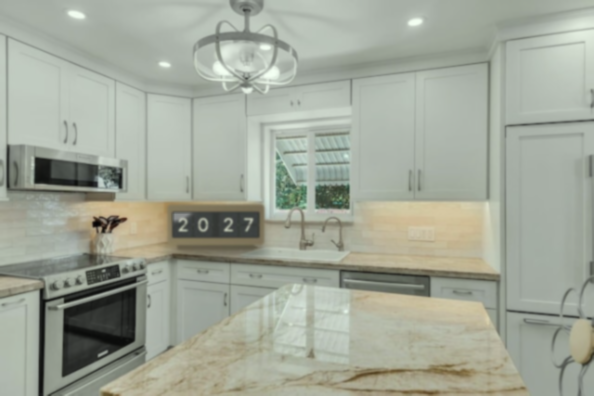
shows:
20,27
